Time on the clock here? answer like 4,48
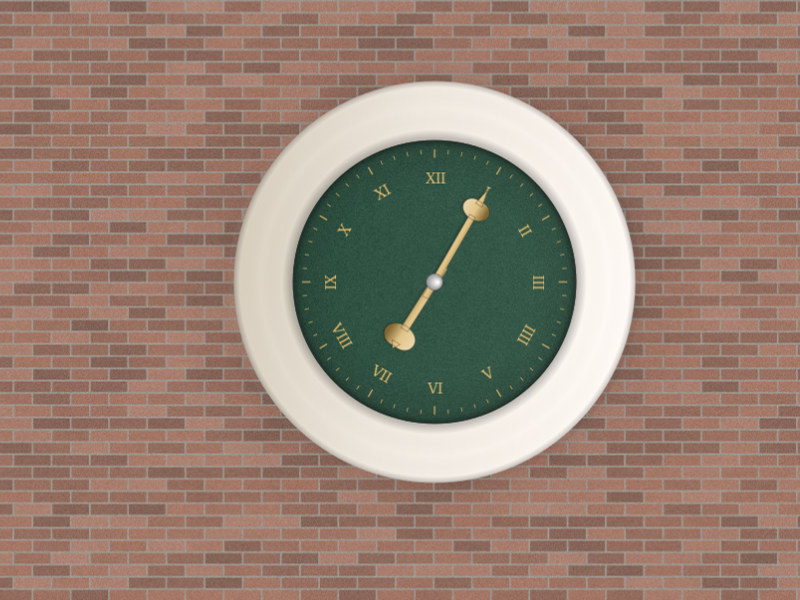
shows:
7,05
